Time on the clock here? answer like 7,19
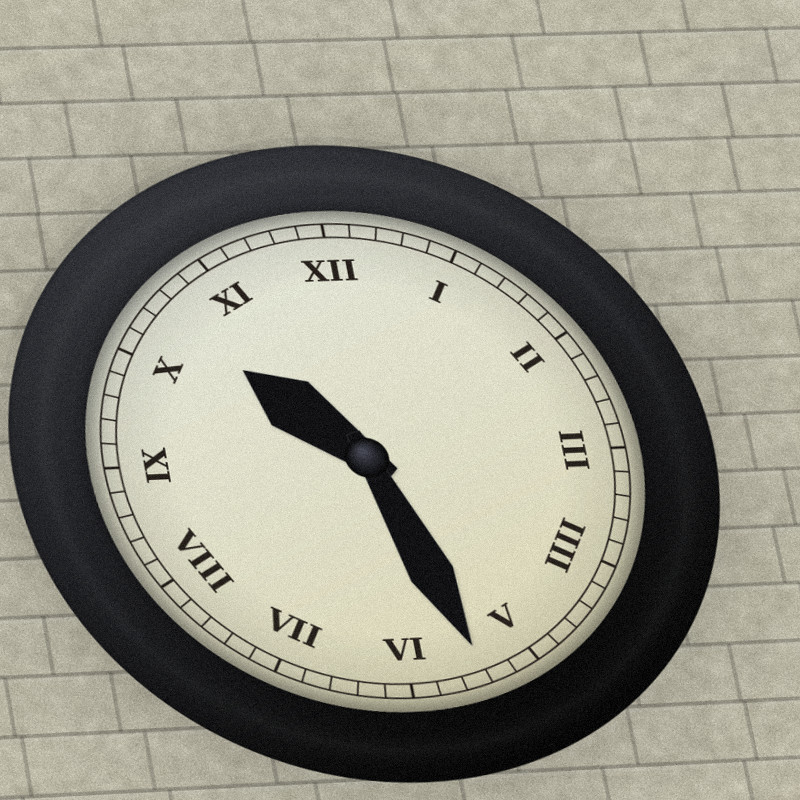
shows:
10,27
